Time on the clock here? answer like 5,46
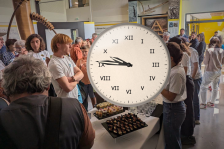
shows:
9,46
